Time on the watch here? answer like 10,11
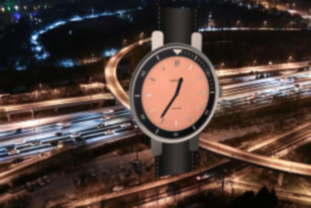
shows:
12,36
